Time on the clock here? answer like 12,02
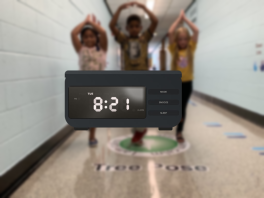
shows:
8,21
